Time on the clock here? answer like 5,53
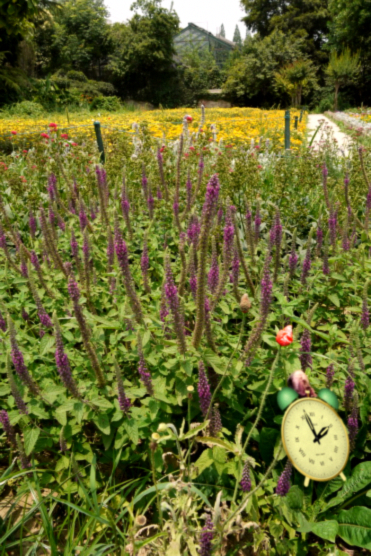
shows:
1,57
